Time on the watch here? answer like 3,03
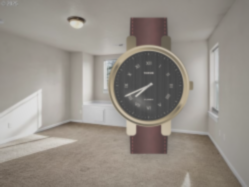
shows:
7,41
